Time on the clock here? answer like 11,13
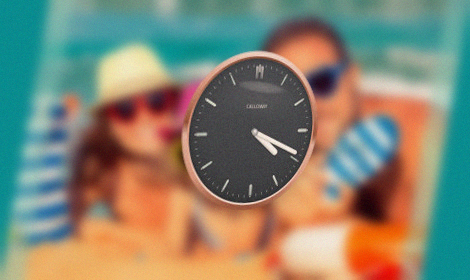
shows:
4,19
